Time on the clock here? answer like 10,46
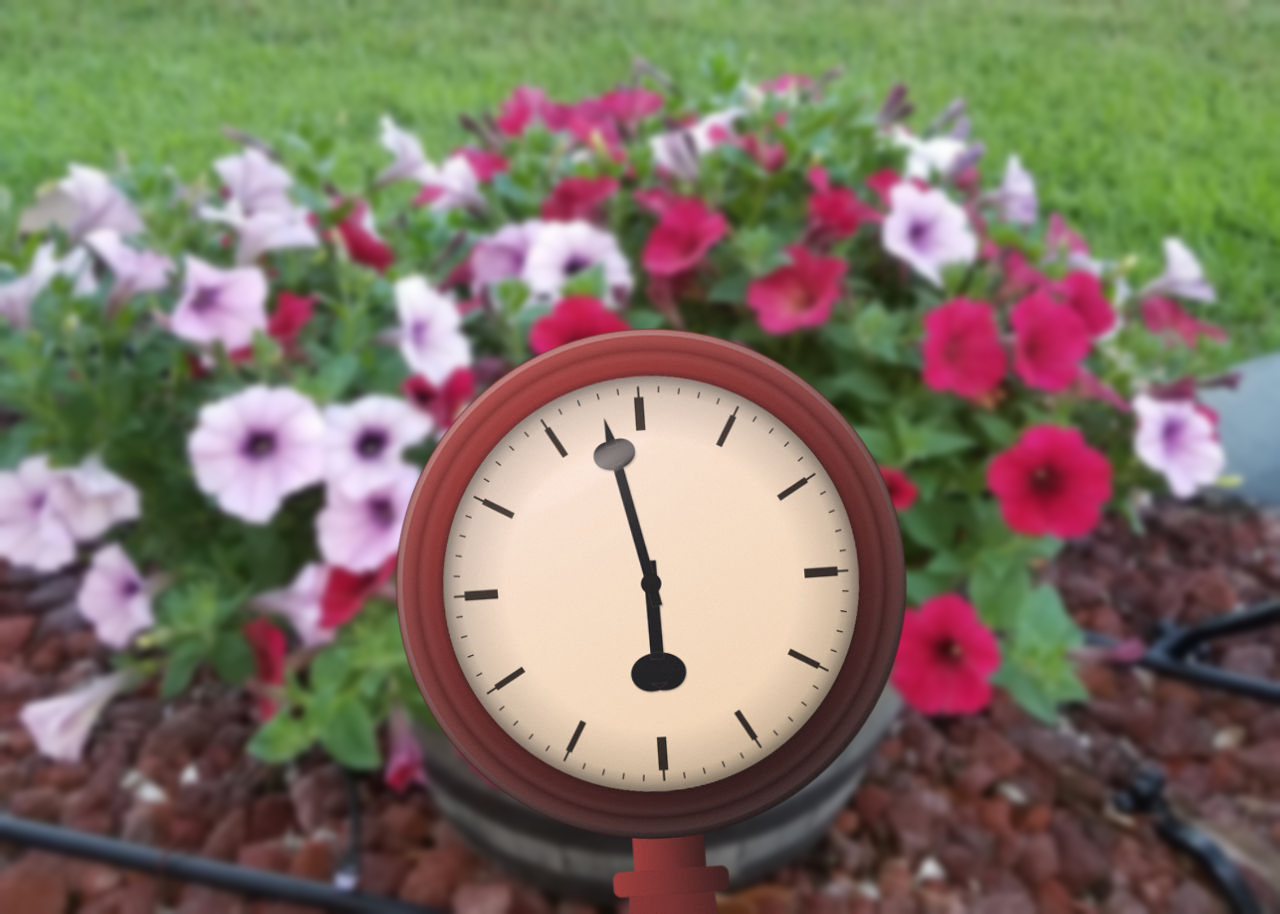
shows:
5,58
